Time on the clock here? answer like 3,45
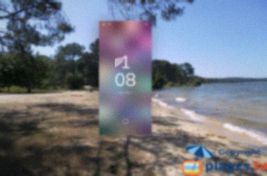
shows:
1,08
